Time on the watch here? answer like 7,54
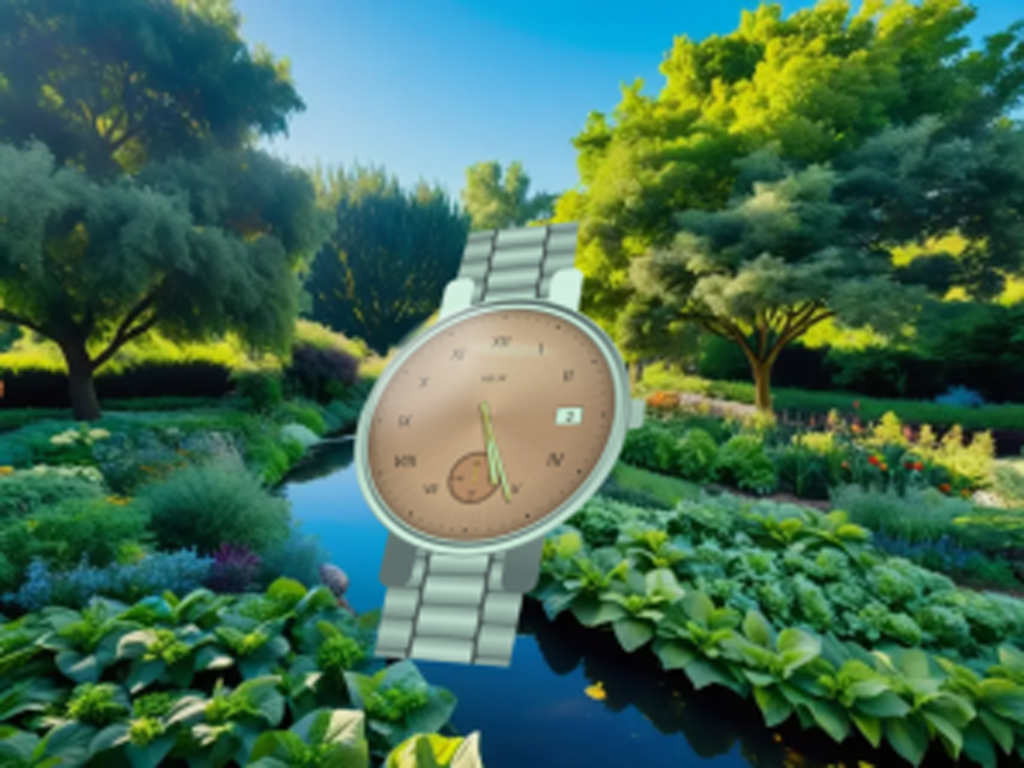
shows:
5,26
